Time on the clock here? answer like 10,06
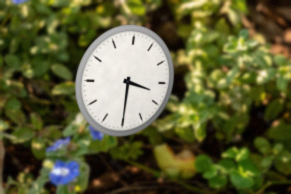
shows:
3,30
